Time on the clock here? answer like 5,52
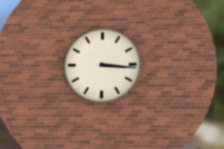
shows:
3,16
